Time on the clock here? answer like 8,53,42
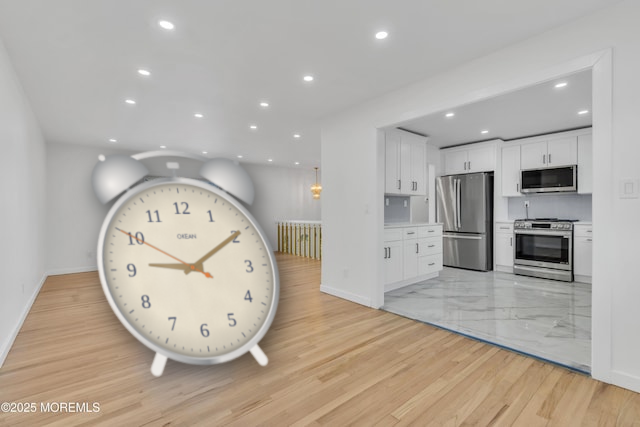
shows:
9,09,50
